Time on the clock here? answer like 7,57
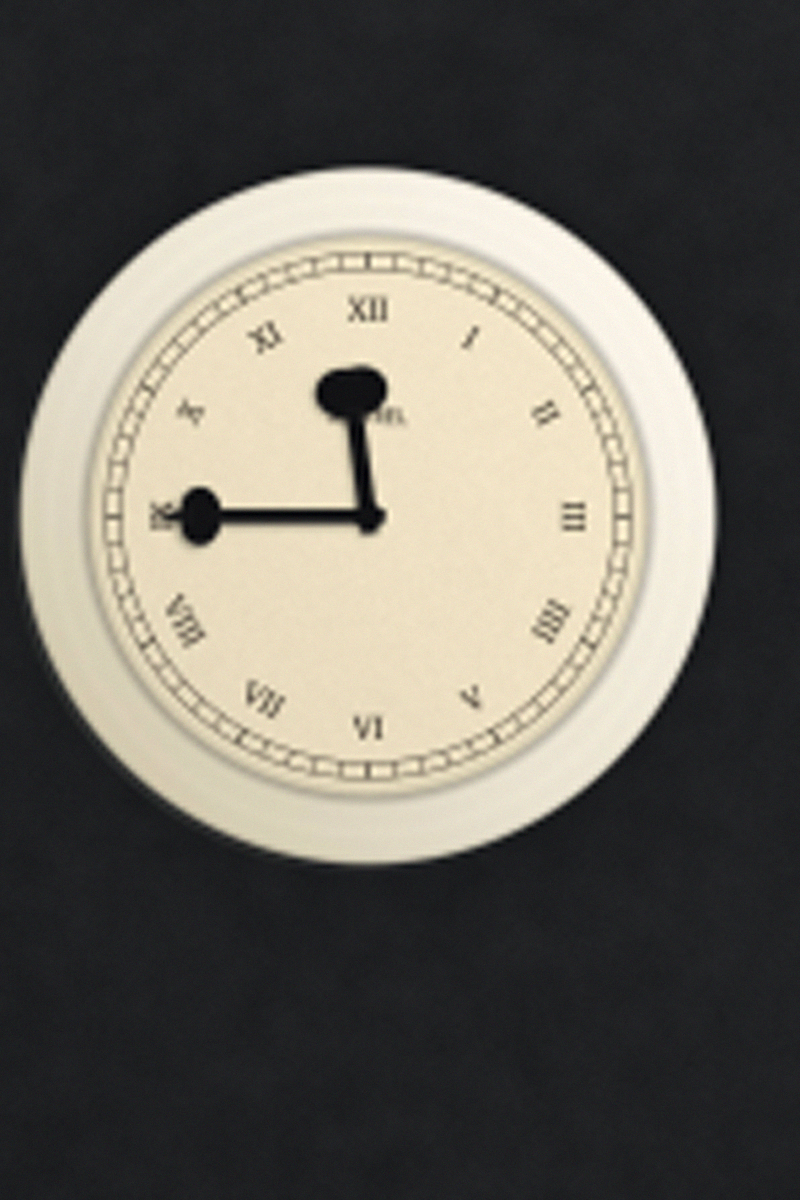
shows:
11,45
